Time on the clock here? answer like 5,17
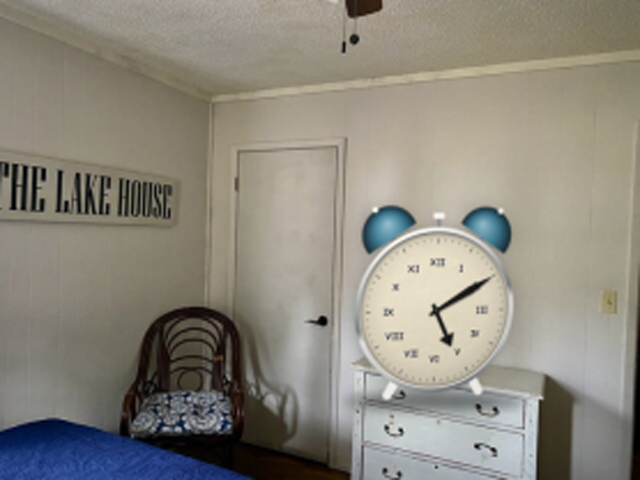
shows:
5,10
